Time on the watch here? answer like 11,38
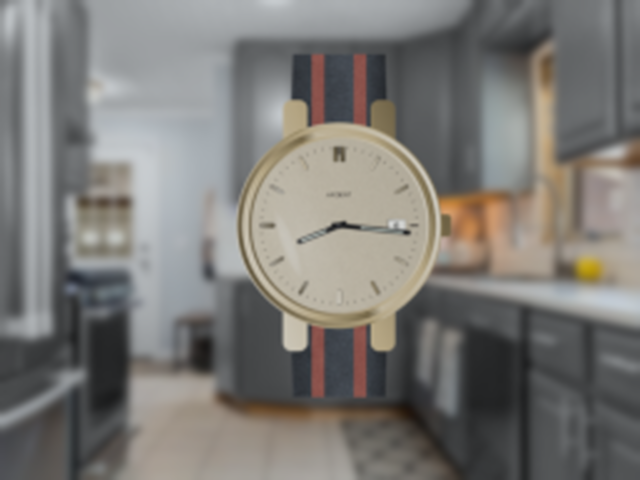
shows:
8,16
